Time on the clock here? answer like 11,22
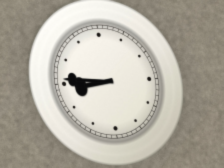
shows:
8,46
